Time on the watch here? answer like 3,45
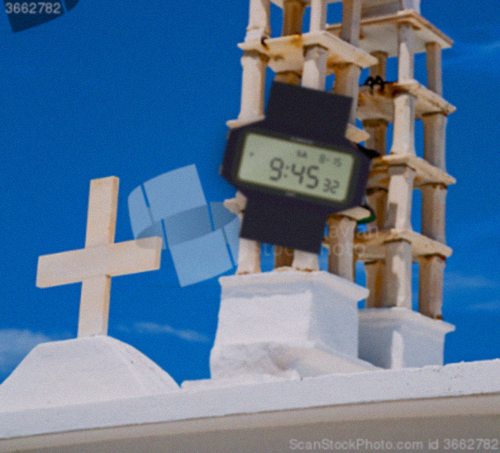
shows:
9,45
